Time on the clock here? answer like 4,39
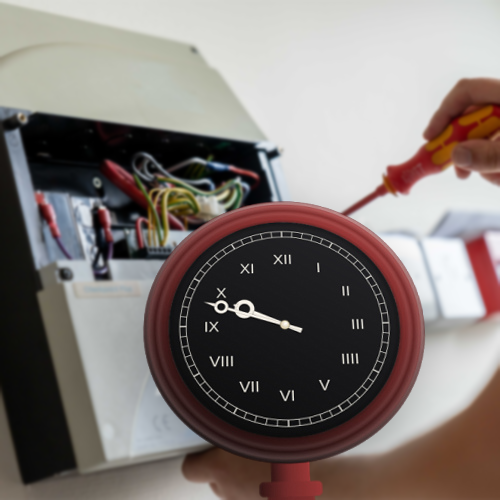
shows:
9,48
